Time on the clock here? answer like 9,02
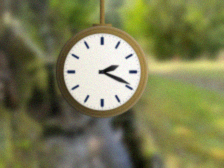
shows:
2,19
